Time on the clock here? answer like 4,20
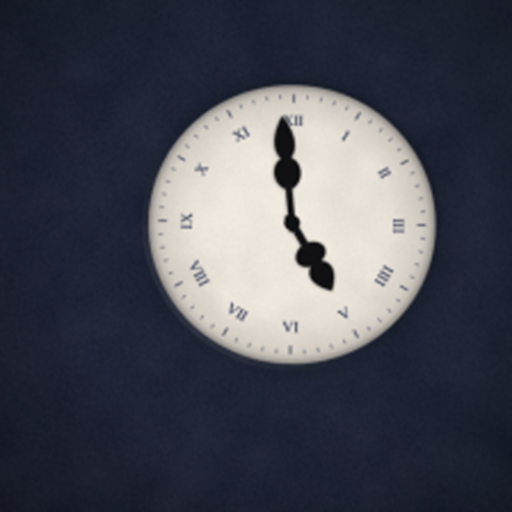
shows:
4,59
